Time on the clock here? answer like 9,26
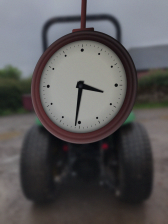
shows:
3,31
